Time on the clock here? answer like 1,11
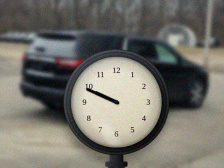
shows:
9,49
